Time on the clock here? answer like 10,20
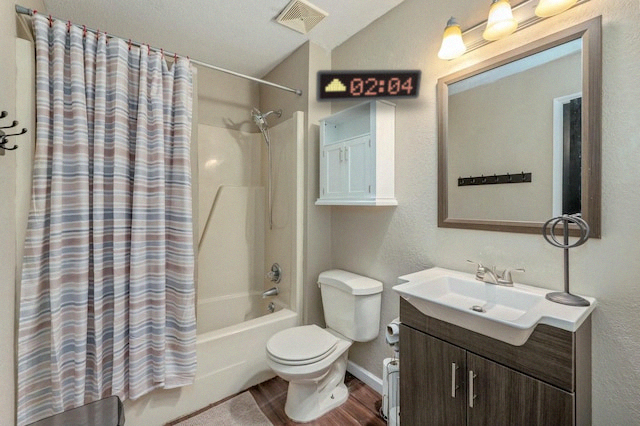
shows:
2,04
